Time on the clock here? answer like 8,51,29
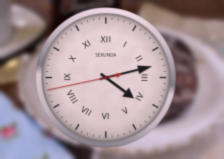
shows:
4,12,43
